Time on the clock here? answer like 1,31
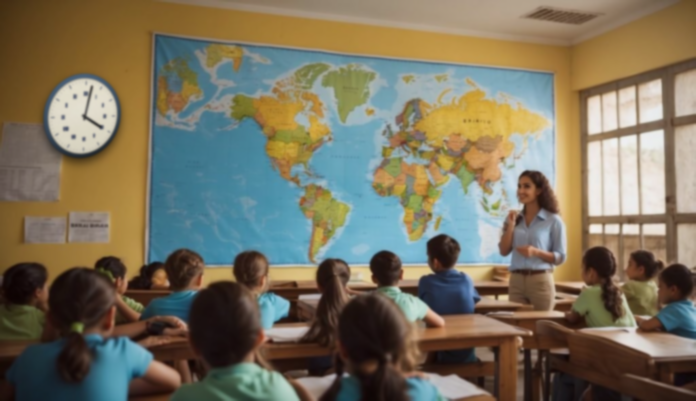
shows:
4,02
